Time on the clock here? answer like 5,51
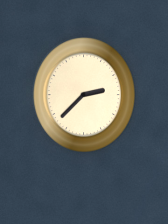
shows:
2,38
